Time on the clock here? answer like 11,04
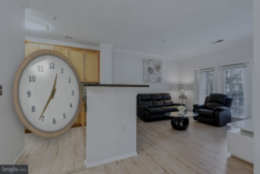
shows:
12,36
